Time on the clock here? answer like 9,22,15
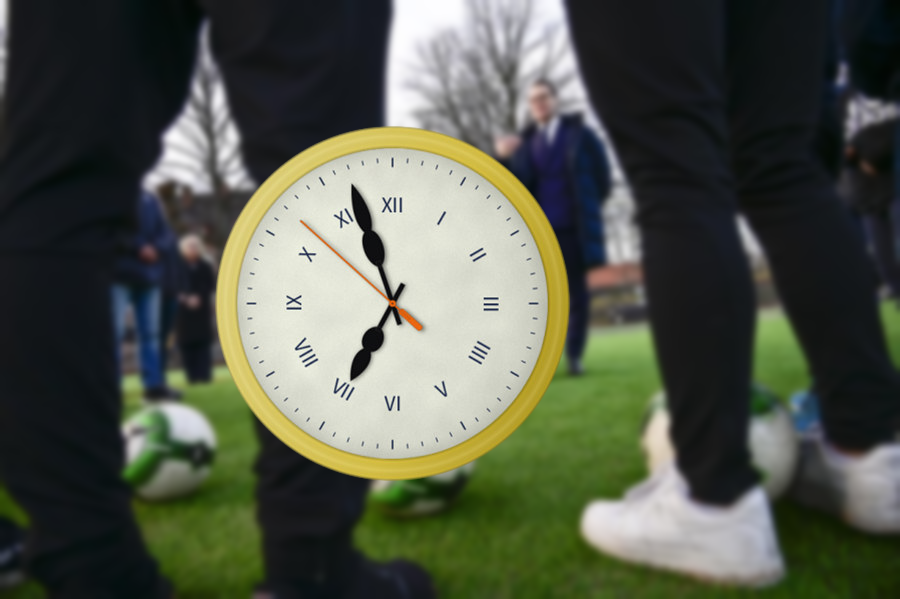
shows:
6,56,52
